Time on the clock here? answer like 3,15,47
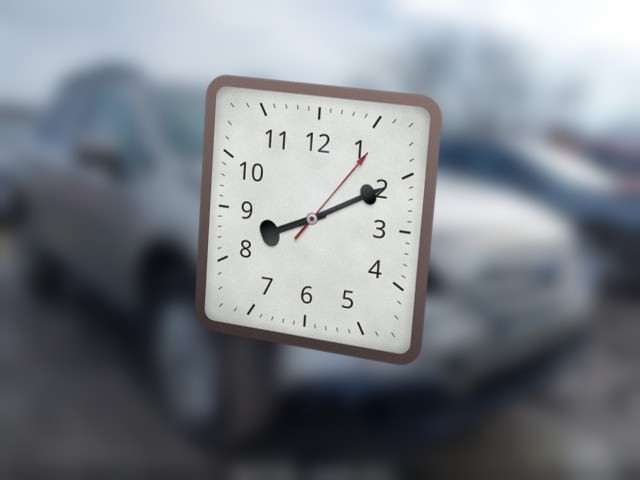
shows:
8,10,06
